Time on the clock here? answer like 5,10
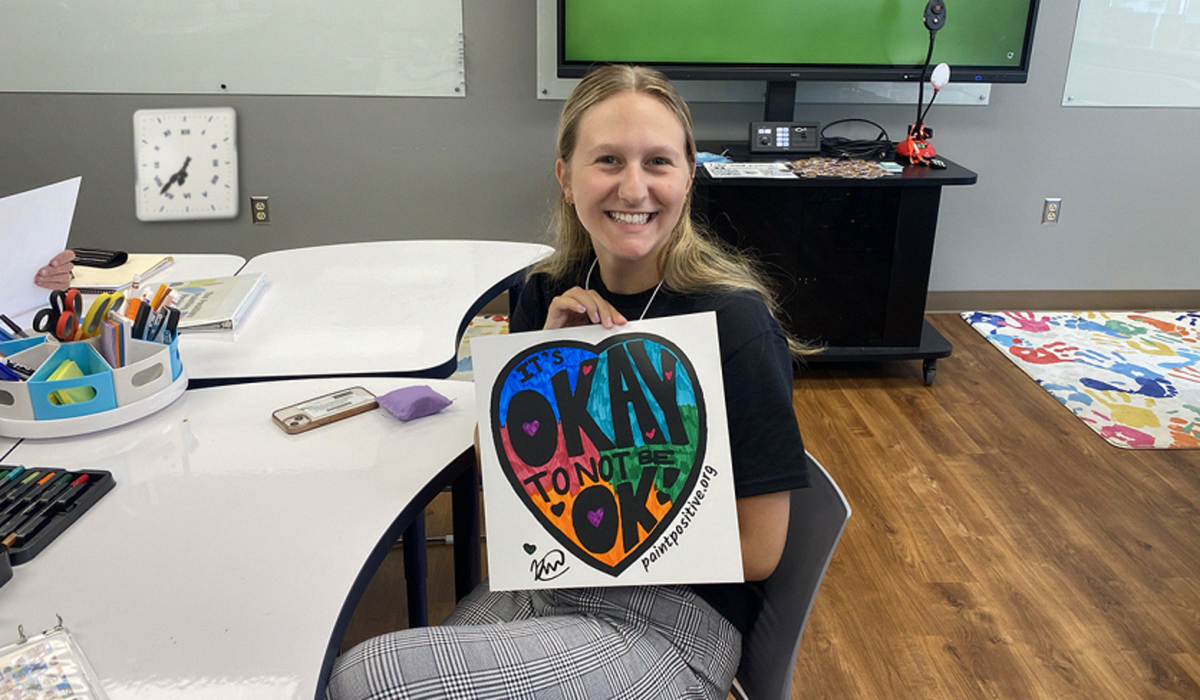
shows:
6,37
